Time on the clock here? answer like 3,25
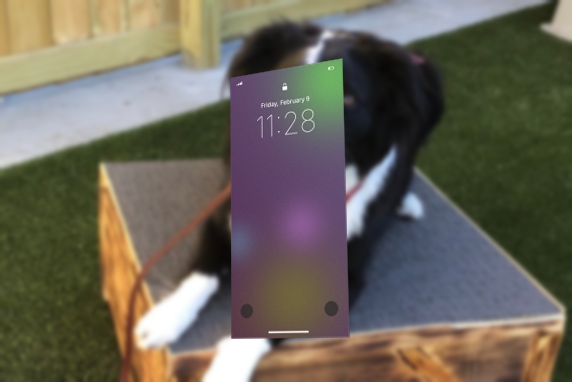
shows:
11,28
